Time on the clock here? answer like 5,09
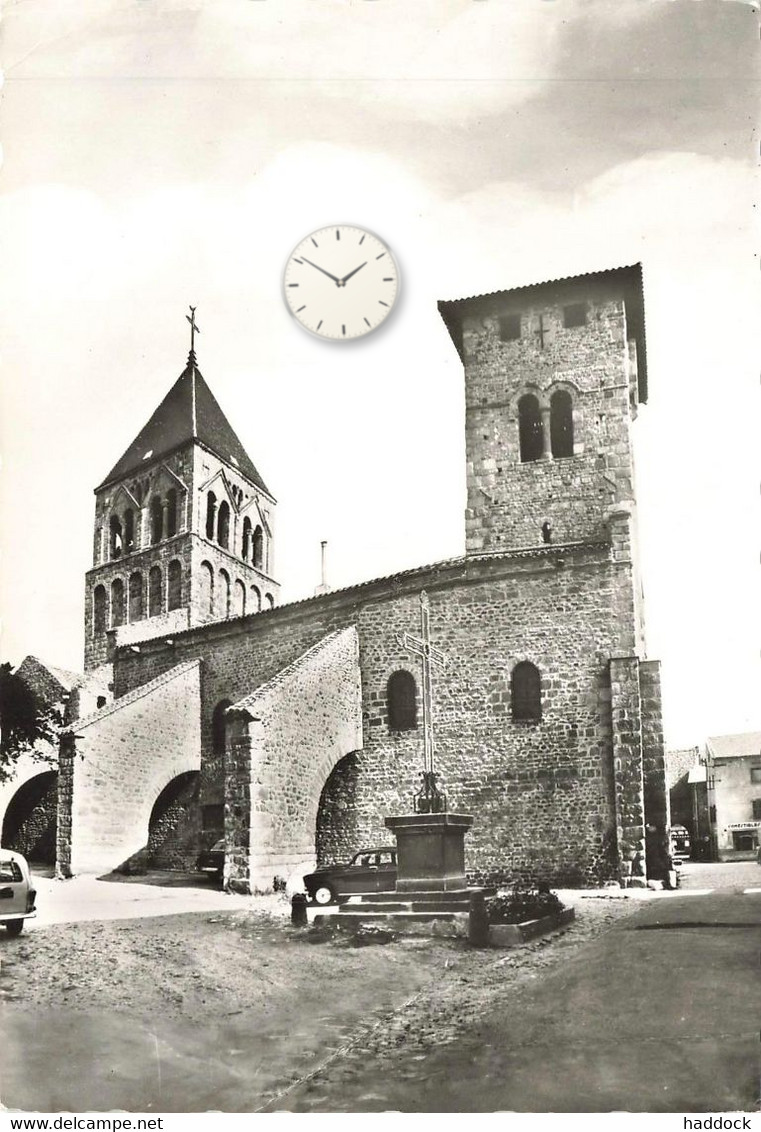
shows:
1,51
